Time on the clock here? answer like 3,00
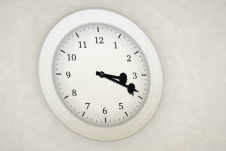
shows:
3,19
